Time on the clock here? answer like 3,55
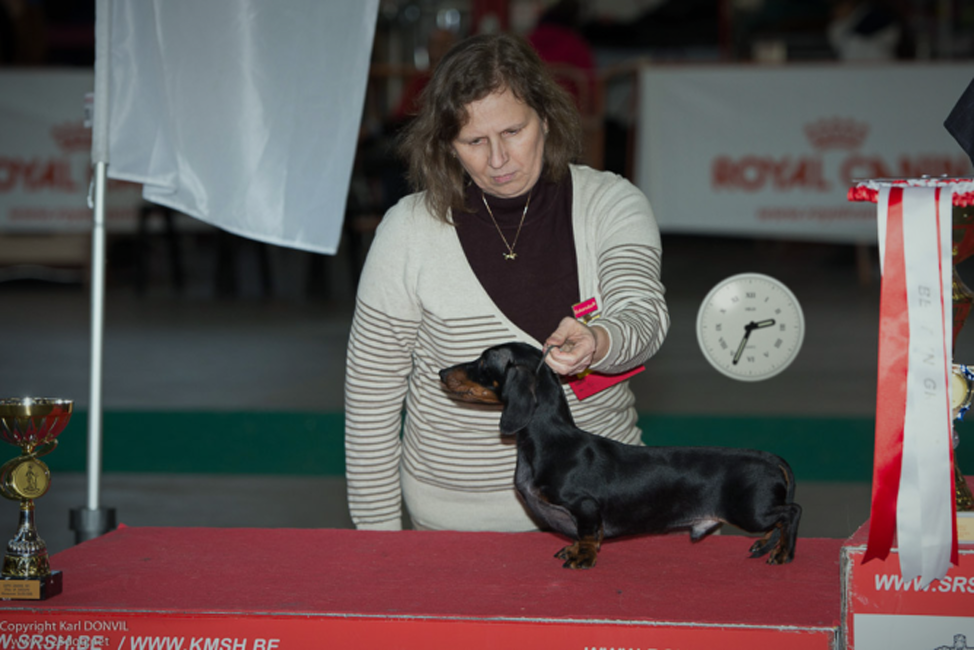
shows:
2,34
